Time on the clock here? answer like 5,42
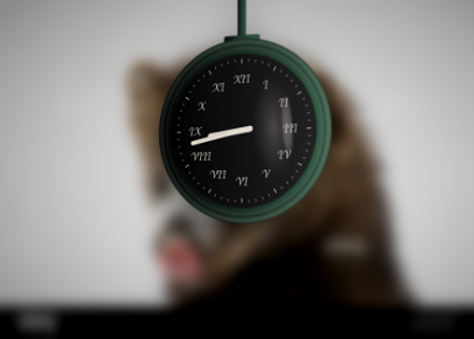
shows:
8,43
